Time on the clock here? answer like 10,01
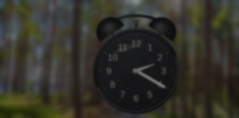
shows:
2,20
